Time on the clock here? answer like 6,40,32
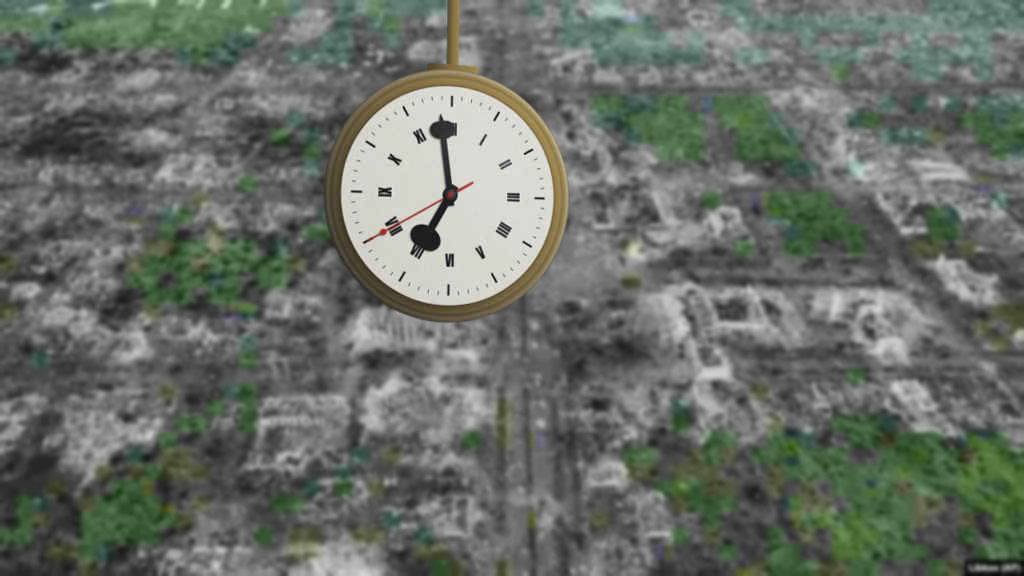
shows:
6,58,40
